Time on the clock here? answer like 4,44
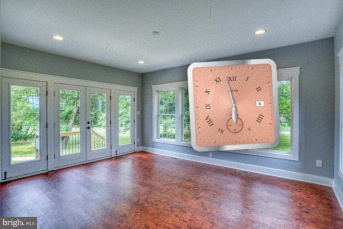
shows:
5,58
